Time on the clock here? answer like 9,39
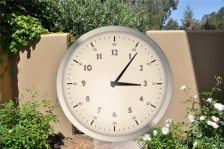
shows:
3,06
